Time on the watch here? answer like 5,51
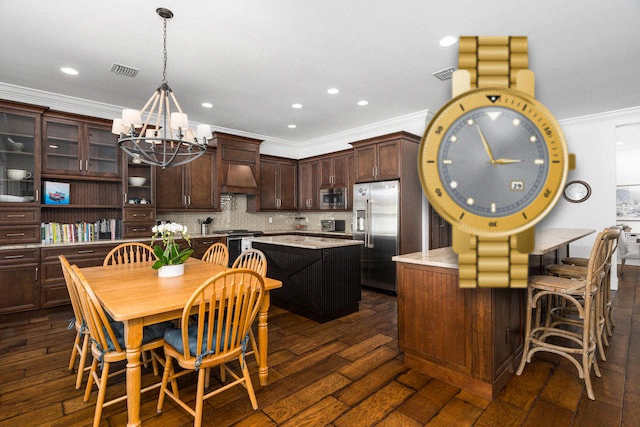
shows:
2,56
